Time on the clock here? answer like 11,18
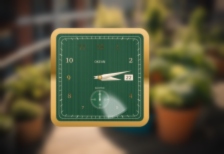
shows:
3,13
